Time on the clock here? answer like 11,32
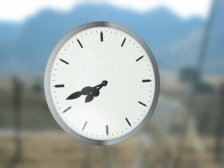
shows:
7,42
